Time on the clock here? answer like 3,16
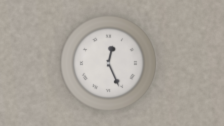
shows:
12,26
